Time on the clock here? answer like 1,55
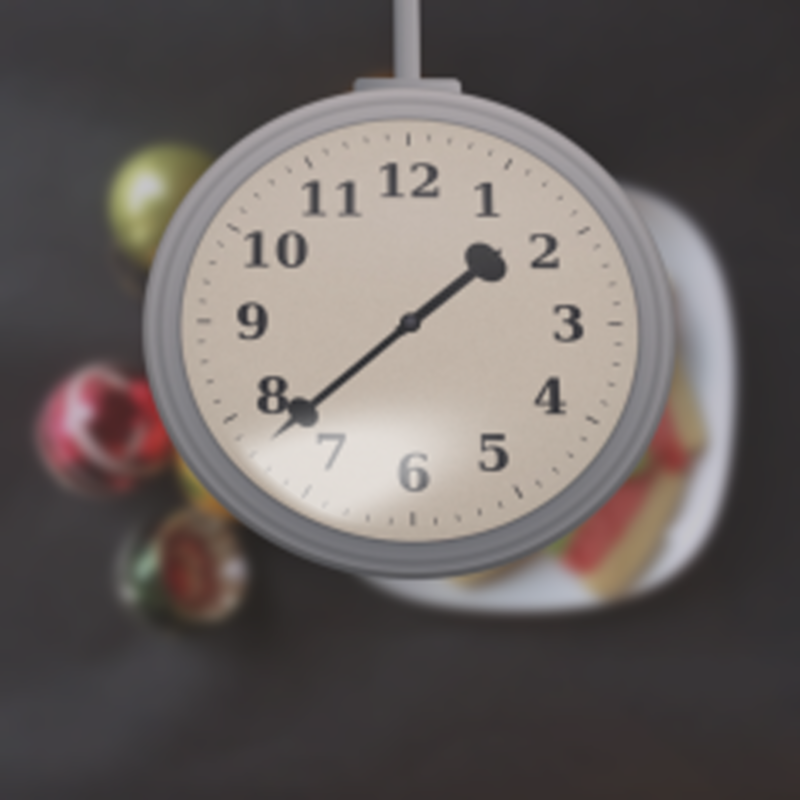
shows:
1,38
